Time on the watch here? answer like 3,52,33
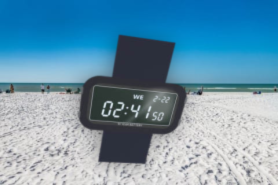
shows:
2,41,50
